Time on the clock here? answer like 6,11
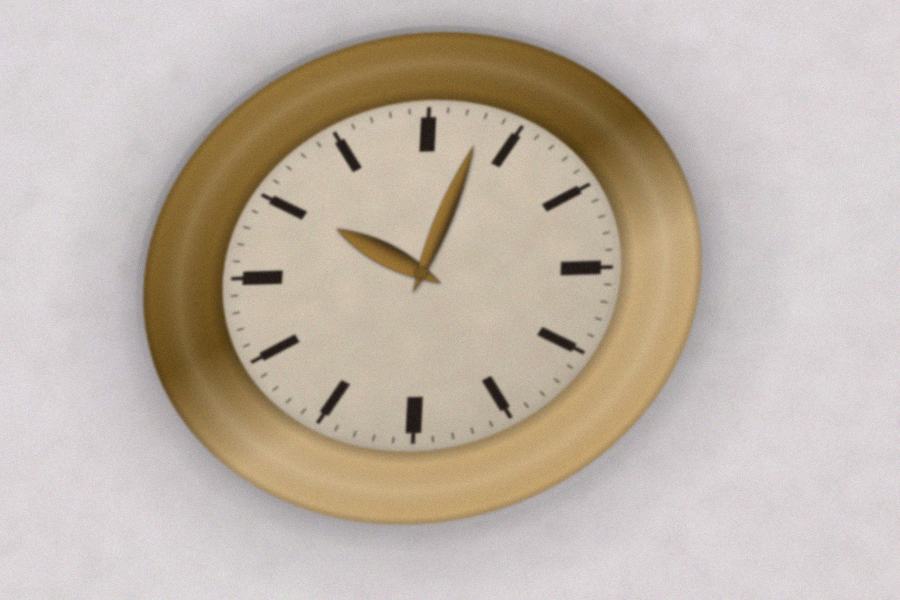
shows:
10,03
